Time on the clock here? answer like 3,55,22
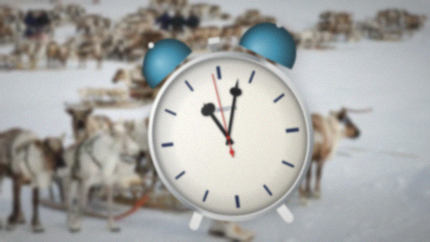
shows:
11,02,59
